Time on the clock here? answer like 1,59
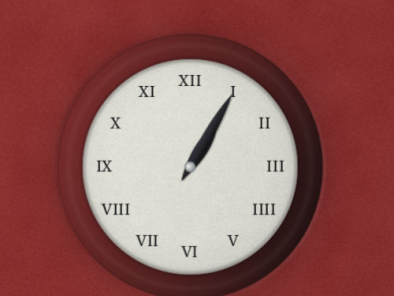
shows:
1,05
